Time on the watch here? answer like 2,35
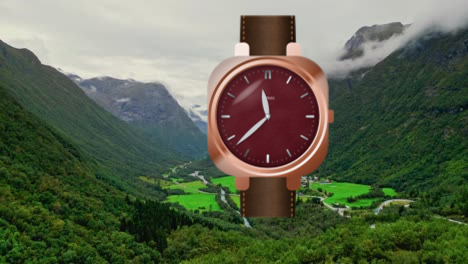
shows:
11,38
